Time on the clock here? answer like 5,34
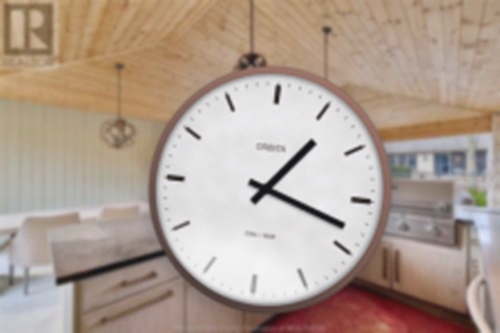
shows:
1,18
